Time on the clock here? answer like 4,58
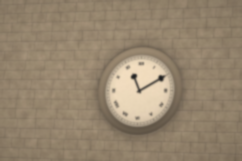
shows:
11,10
